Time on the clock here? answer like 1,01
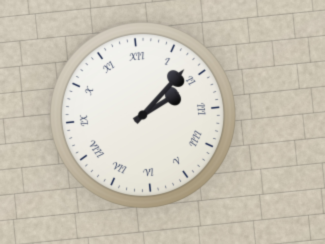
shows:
2,08
